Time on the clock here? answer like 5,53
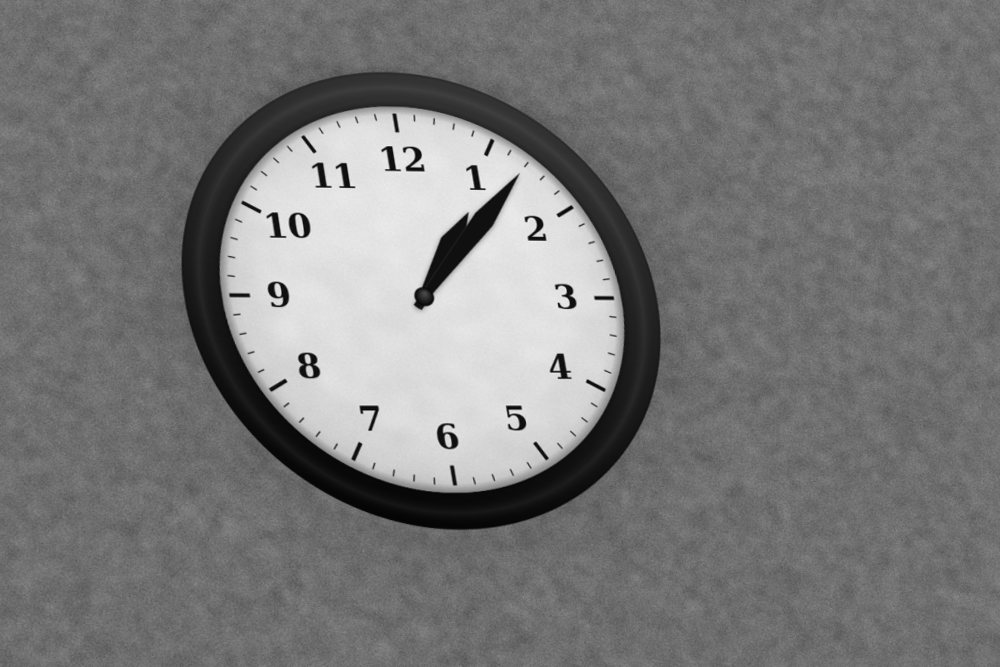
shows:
1,07
